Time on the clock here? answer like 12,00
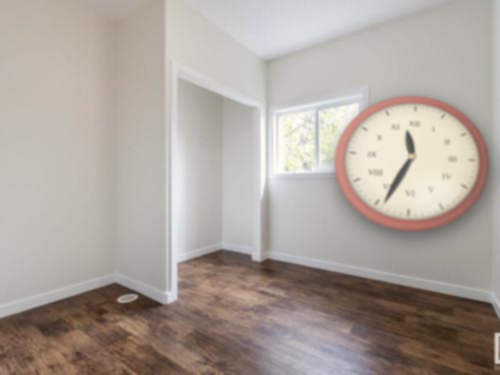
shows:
11,34
